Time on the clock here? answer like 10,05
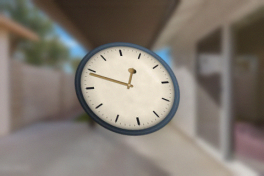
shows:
12,49
